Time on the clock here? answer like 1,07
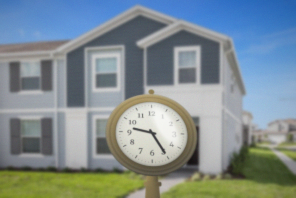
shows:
9,25
